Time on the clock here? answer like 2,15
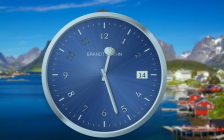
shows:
12,27
